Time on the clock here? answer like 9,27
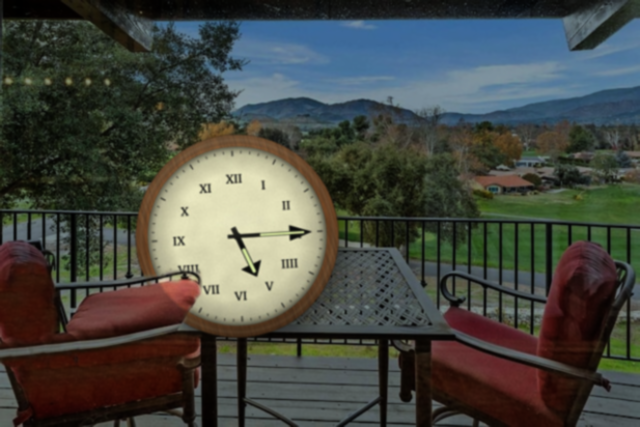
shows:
5,15
